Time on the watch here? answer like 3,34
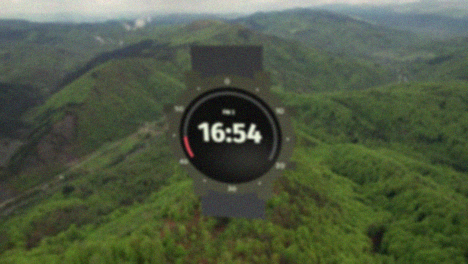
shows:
16,54
